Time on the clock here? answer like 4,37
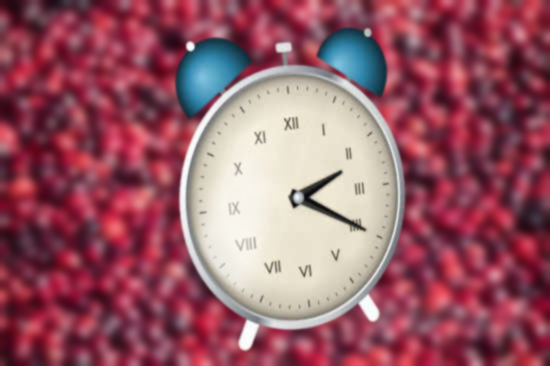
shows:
2,20
